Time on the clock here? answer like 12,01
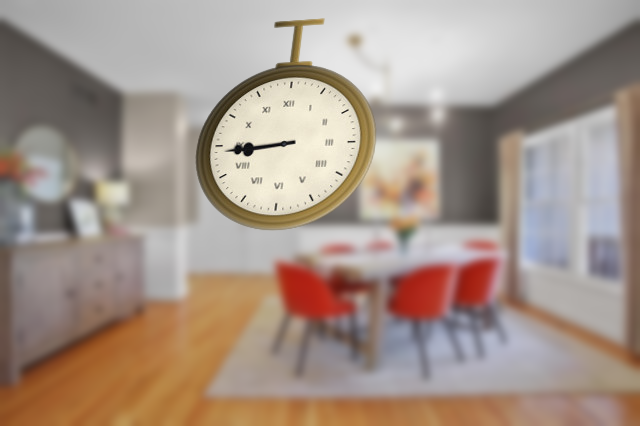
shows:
8,44
